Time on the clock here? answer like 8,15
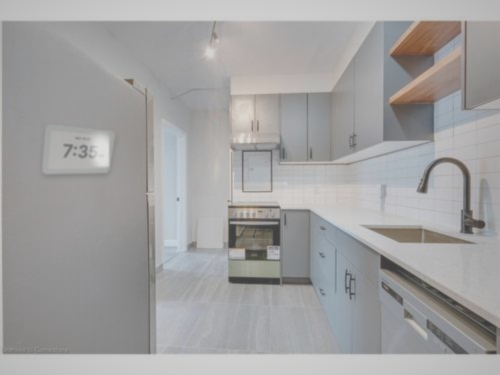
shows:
7,35
